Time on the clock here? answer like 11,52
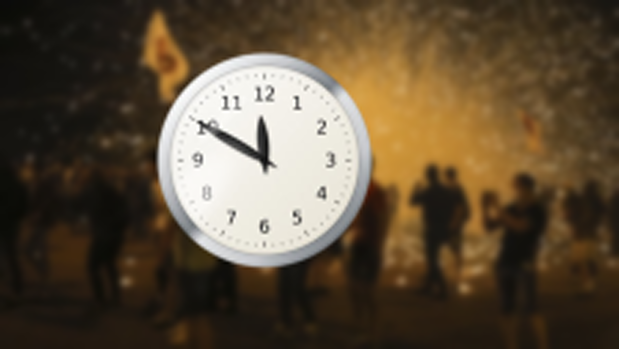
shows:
11,50
